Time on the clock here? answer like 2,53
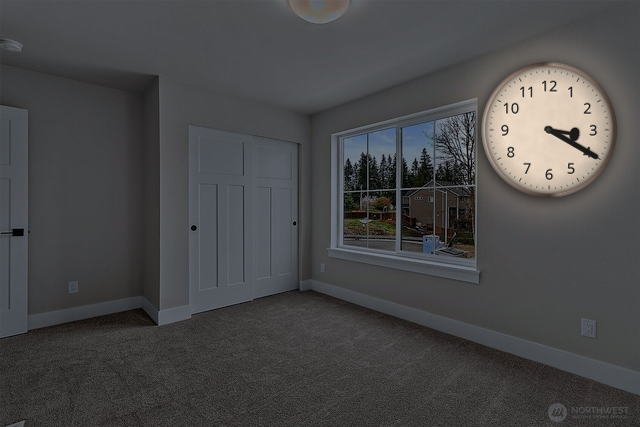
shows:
3,20
